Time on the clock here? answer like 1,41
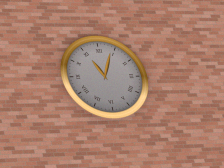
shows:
11,04
